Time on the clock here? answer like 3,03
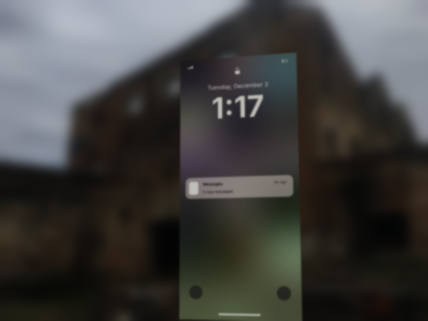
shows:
1,17
